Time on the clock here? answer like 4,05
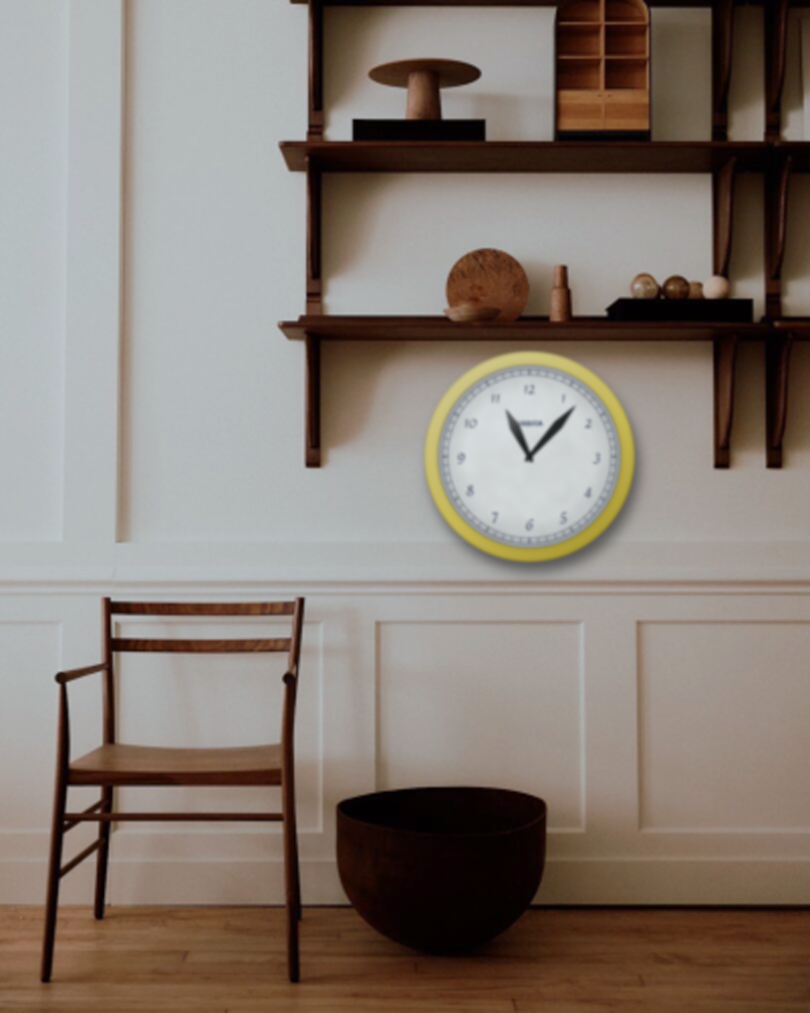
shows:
11,07
